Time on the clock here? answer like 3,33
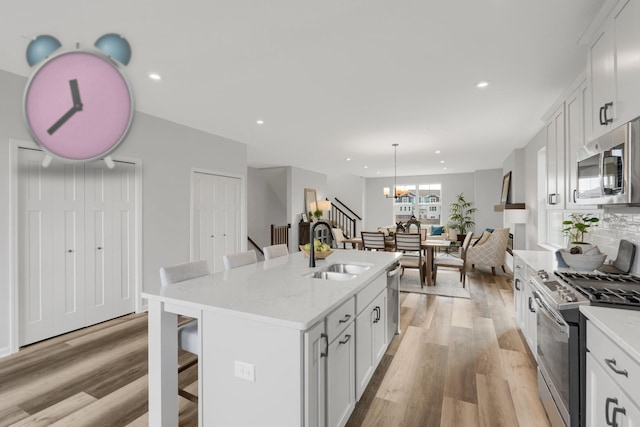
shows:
11,38
